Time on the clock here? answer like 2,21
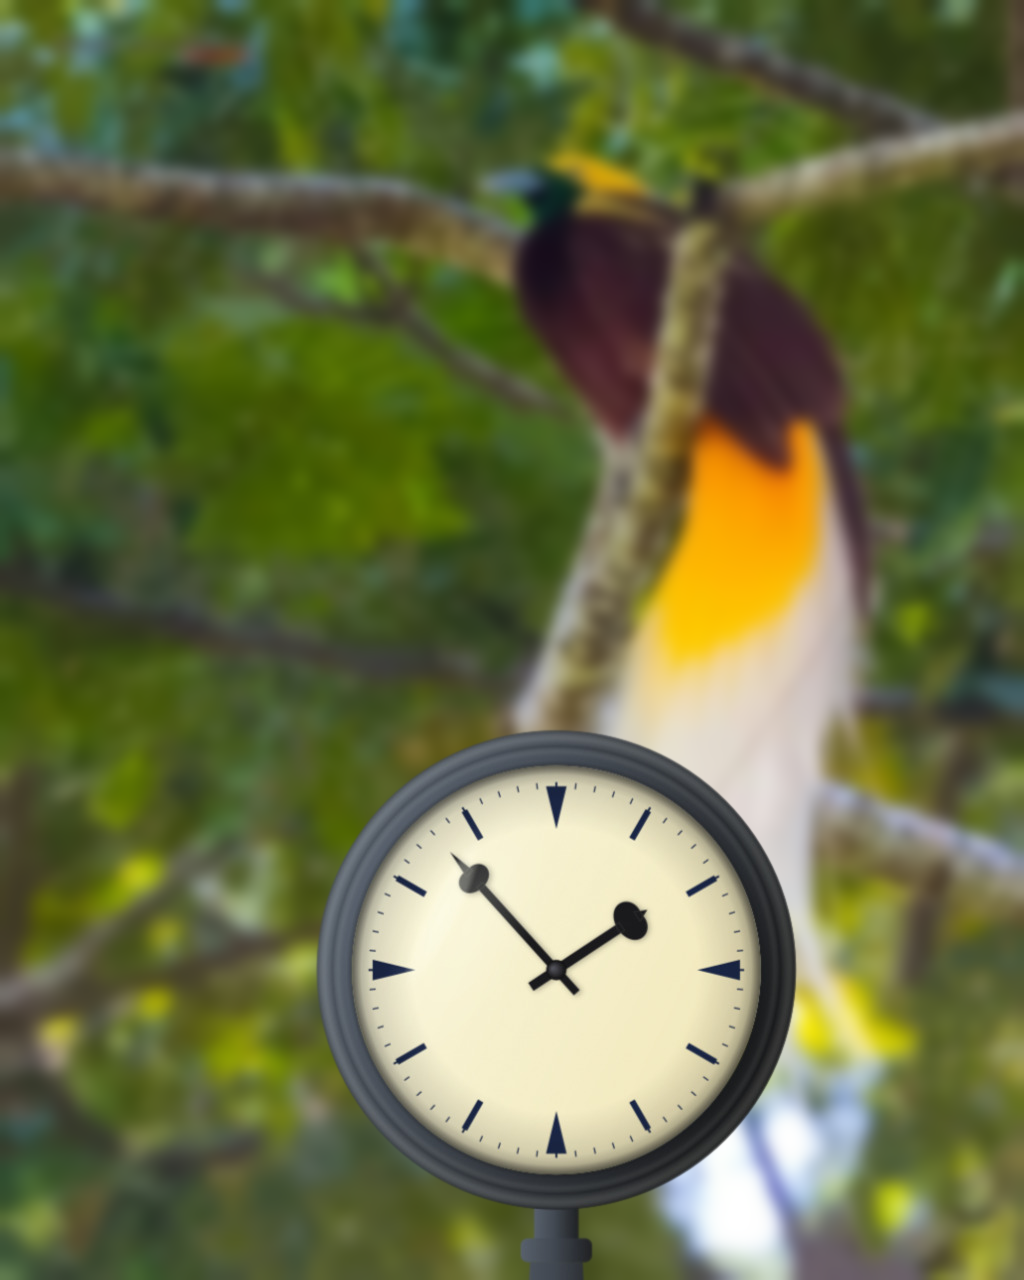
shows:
1,53
